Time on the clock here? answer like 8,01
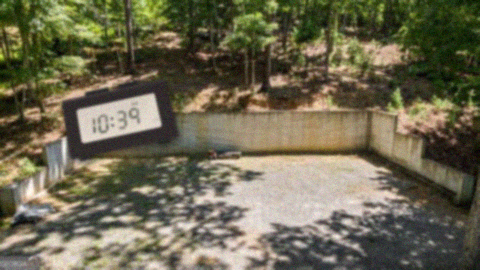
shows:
10,39
